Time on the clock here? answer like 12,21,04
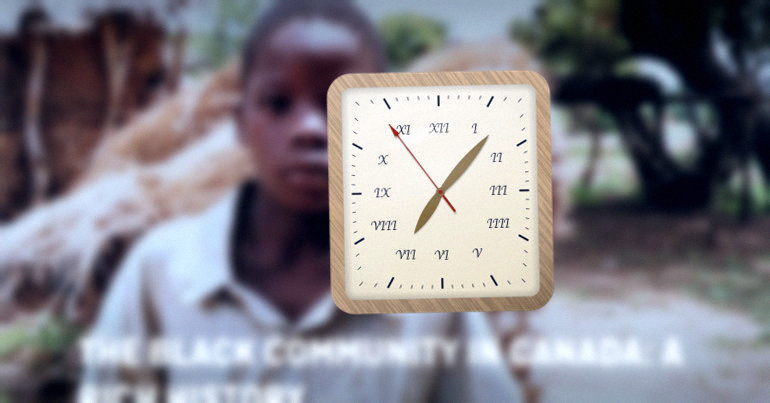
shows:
7,06,54
